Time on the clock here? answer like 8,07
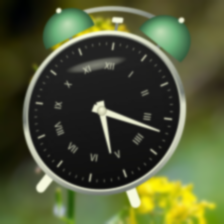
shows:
5,17
